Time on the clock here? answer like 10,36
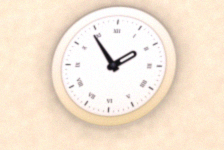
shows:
1,54
